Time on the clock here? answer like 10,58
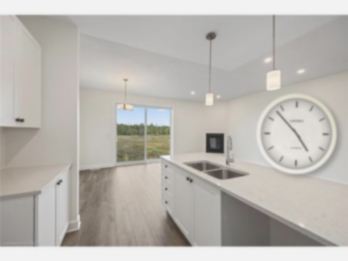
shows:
4,53
